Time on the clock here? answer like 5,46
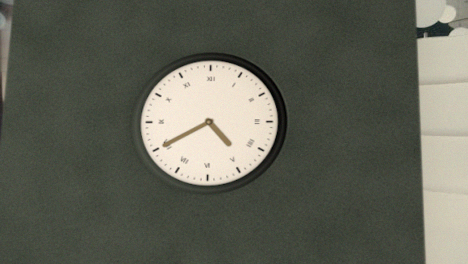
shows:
4,40
